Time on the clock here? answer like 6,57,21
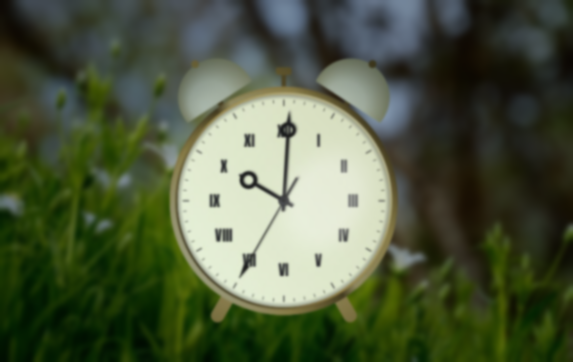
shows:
10,00,35
